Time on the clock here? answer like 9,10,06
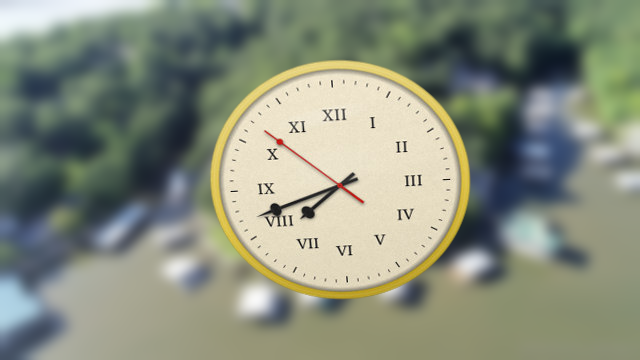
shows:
7,41,52
